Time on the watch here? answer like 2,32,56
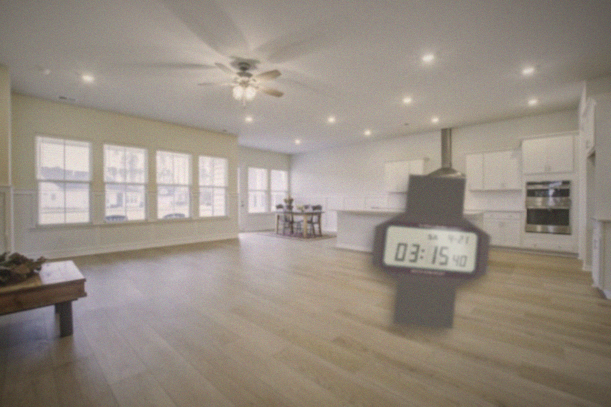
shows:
3,15,40
